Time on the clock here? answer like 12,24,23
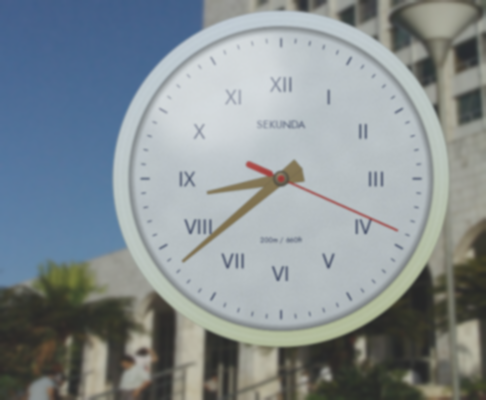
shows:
8,38,19
